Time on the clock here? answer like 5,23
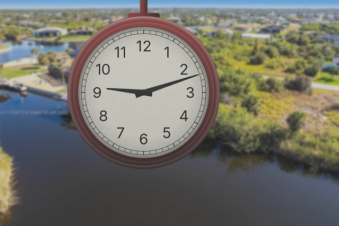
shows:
9,12
